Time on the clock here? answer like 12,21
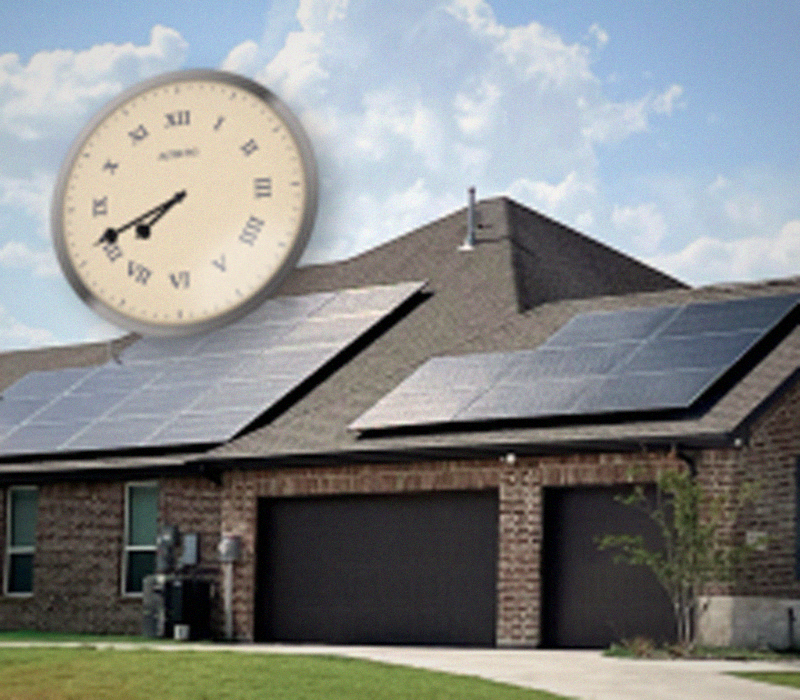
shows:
7,41
